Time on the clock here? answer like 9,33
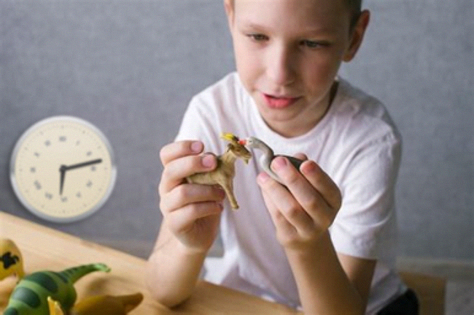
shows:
6,13
